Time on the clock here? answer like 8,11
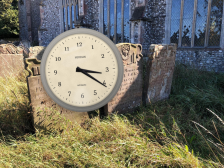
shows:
3,21
